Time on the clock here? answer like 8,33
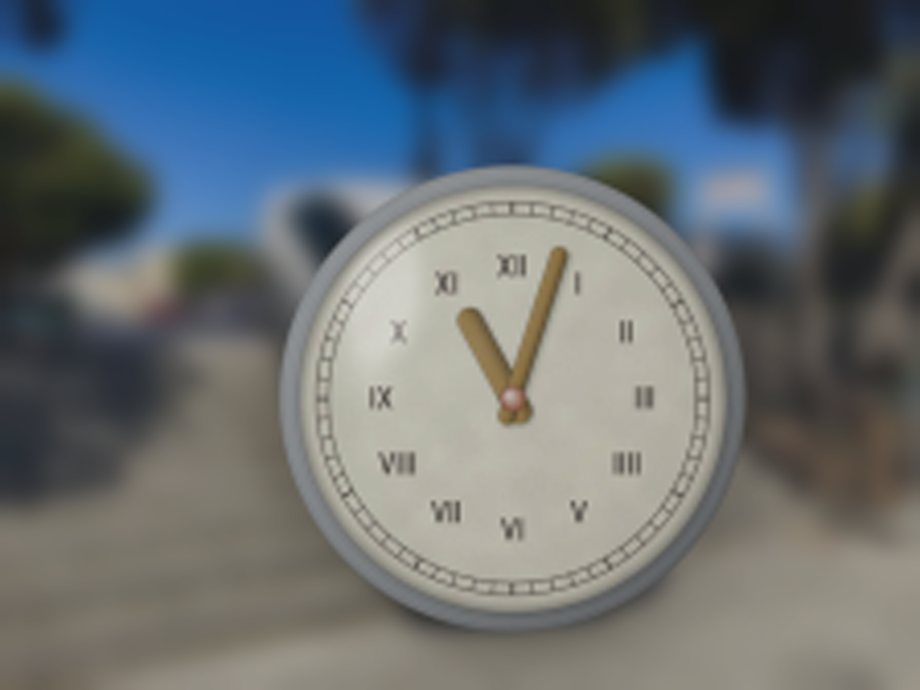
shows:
11,03
